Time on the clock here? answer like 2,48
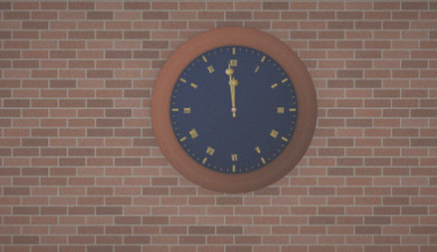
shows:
11,59
